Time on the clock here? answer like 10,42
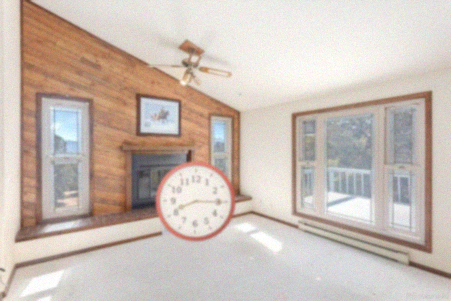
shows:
8,15
